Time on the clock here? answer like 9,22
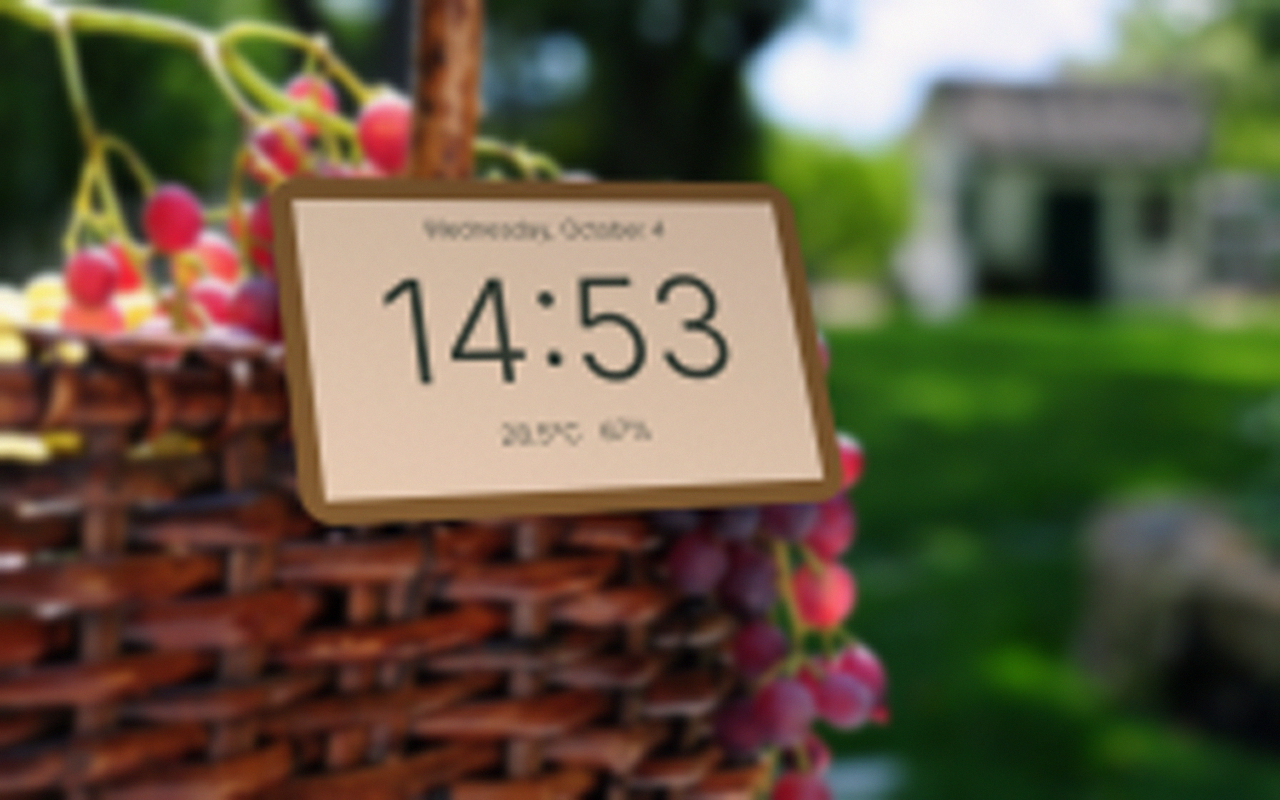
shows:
14,53
